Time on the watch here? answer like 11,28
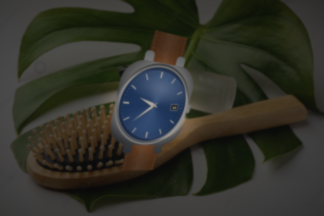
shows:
9,38
